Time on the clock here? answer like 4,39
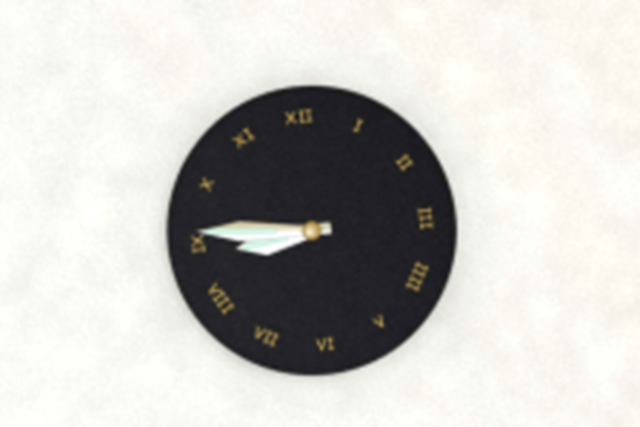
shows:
8,46
